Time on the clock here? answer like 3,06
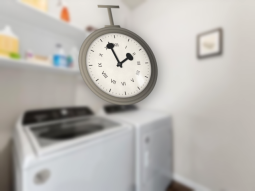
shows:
1,57
